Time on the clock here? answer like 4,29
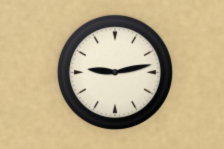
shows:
9,13
